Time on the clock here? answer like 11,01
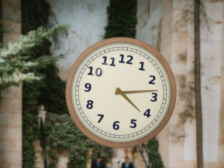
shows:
4,13
